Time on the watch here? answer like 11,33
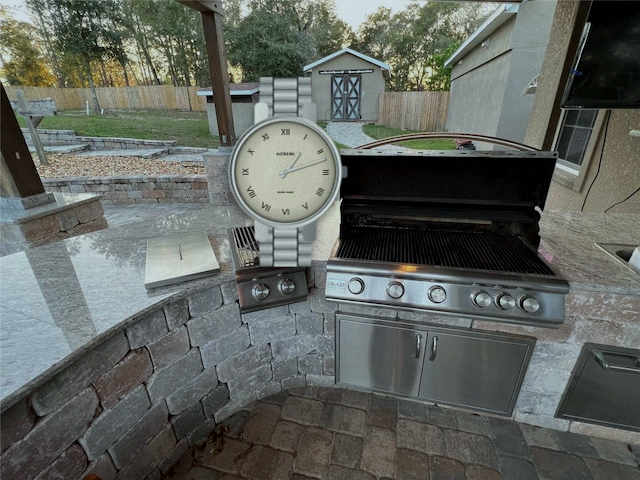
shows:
1,12
